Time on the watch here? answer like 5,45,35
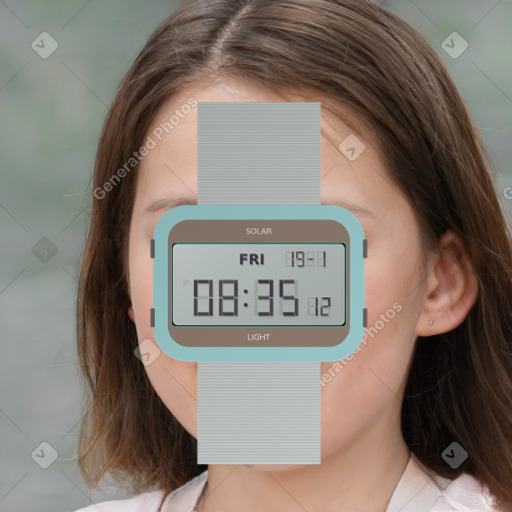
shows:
8,35,12
